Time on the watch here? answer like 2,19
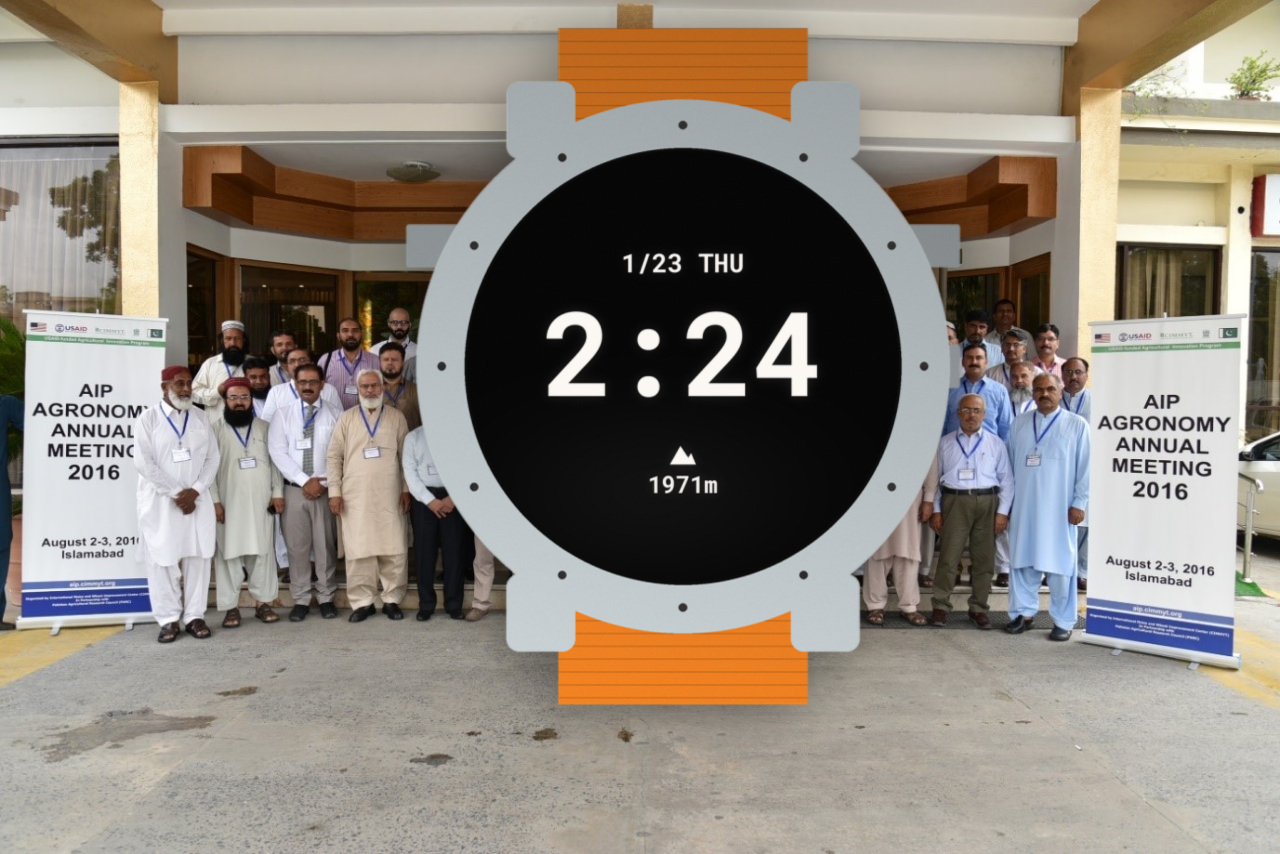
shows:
2,24
